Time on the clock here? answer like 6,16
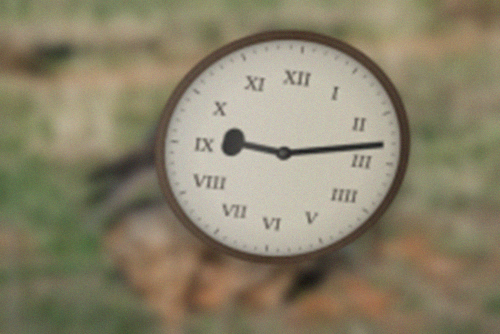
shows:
9,13
